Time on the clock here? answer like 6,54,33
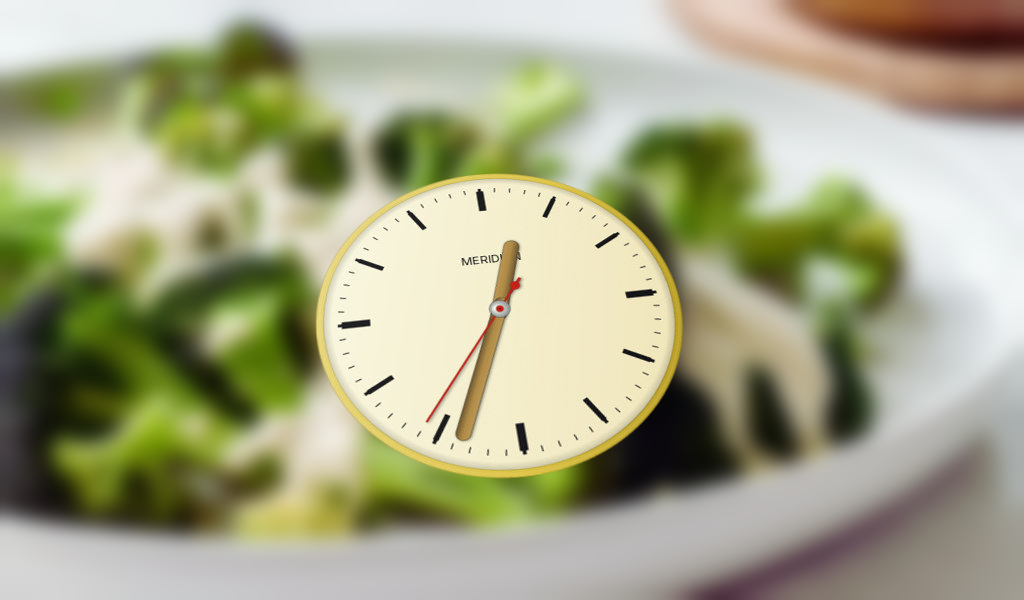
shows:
12,33,36
